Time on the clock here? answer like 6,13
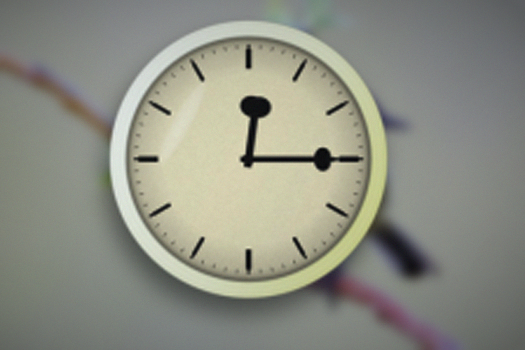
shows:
12,15
